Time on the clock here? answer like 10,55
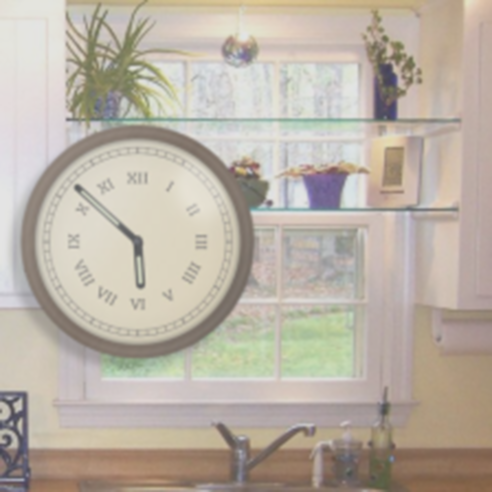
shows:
5,52
